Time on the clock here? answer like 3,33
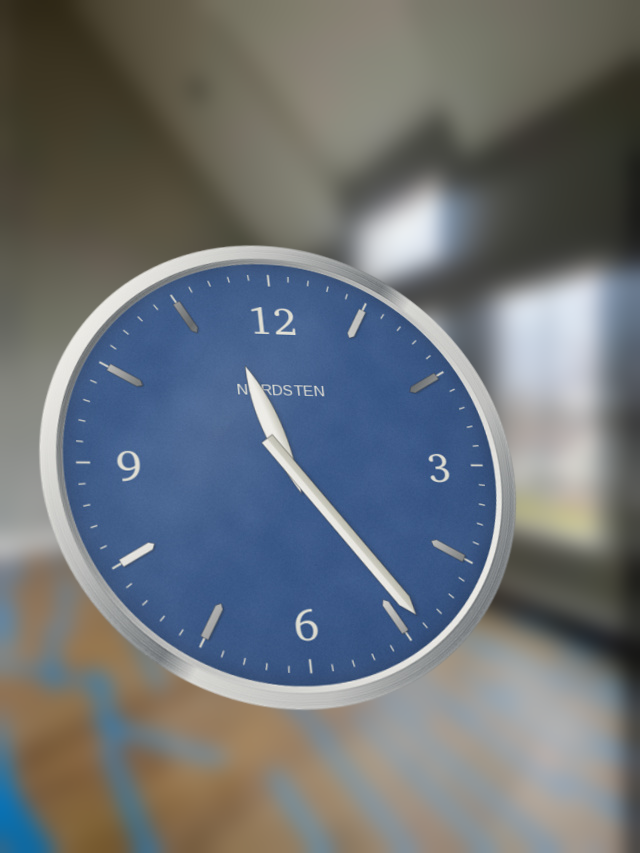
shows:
11,24
